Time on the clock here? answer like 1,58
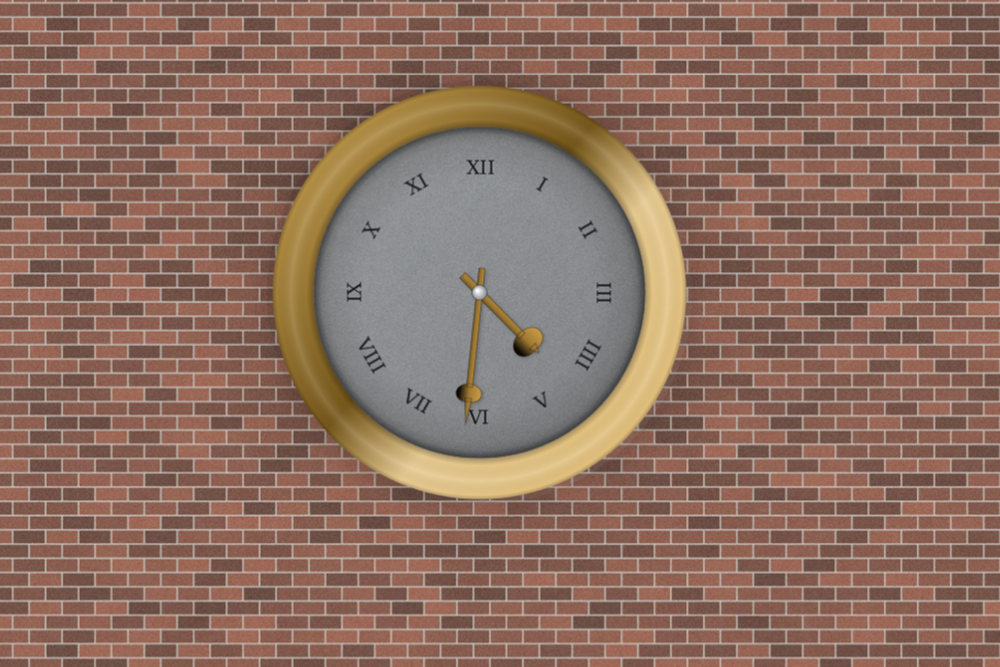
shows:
4,31
